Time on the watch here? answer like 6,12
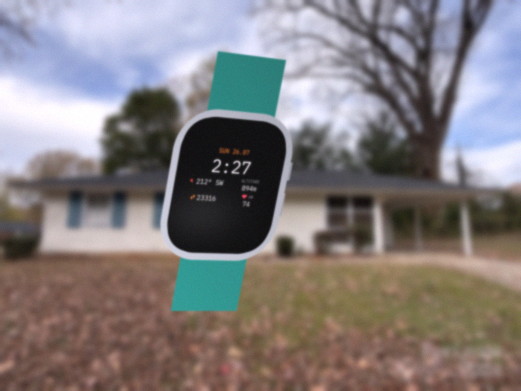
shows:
2,27
